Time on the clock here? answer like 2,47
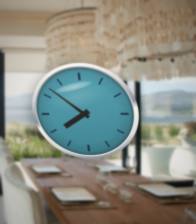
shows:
7,52
